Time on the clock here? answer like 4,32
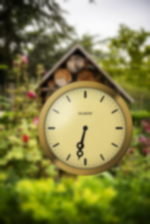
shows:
6,32
